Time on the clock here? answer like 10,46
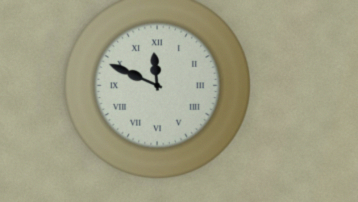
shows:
11,49
